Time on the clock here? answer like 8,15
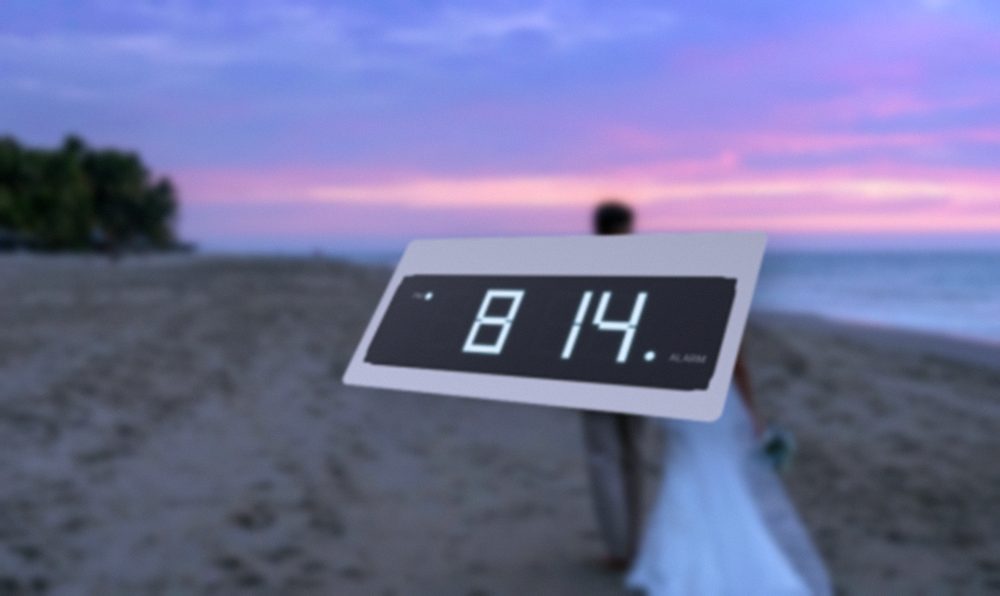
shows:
8,14
